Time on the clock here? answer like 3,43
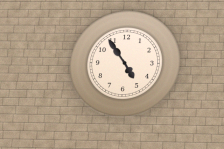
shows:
4,54
